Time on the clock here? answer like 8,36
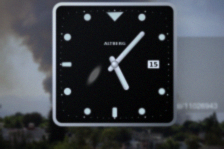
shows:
5,07
